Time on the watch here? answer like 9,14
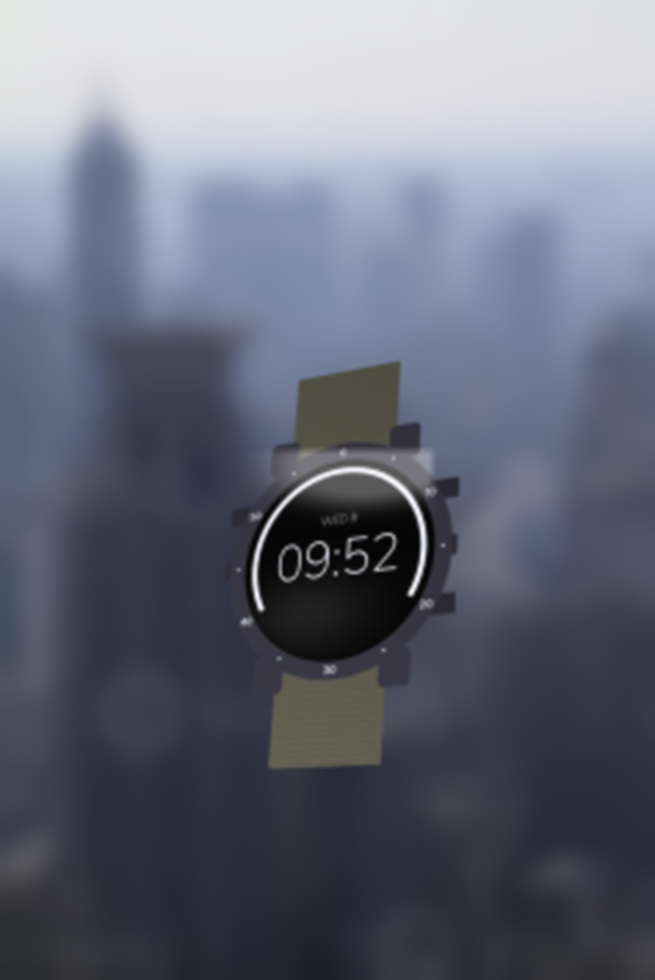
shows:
9,52
